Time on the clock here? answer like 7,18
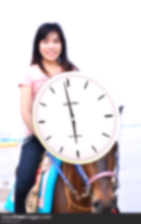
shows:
5,59
